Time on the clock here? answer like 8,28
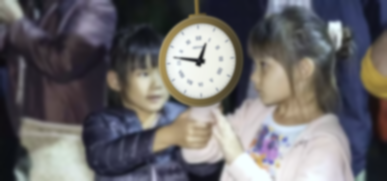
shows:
12,47
